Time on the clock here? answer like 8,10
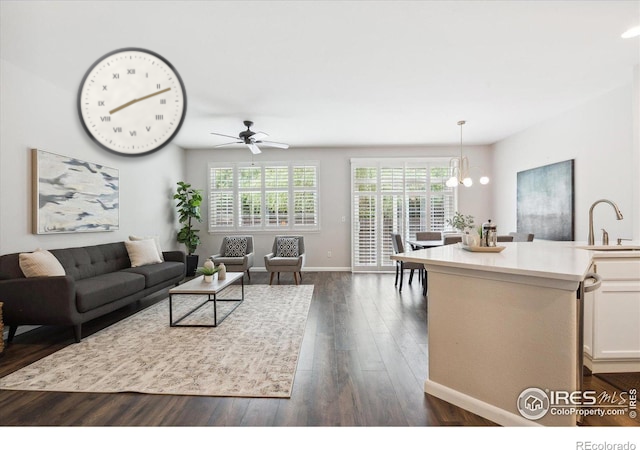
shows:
8,12
